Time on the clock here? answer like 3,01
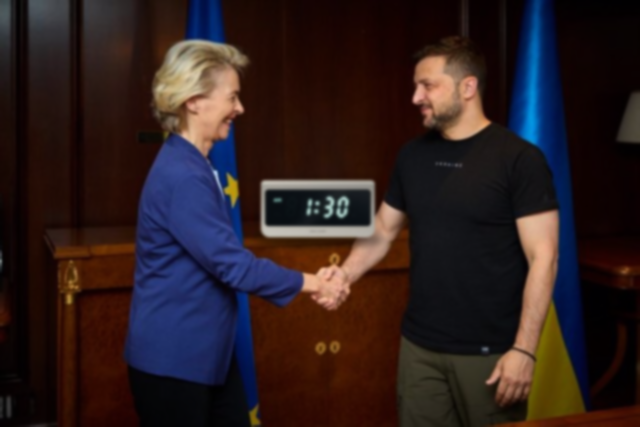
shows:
1,30
